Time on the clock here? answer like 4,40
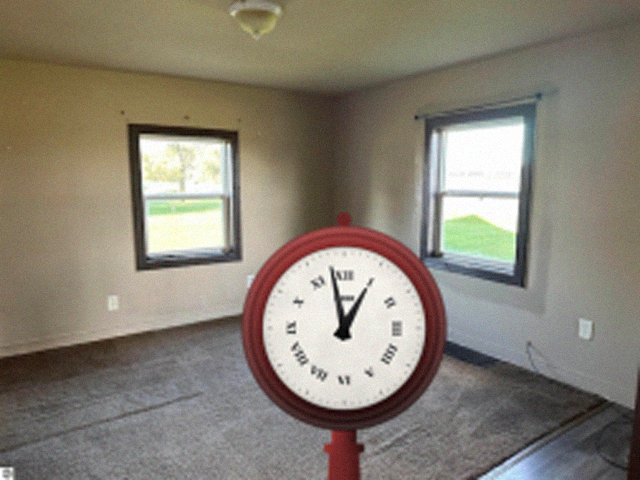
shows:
12,58
